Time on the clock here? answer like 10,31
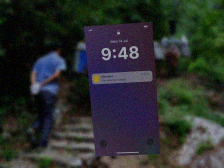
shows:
9,48
